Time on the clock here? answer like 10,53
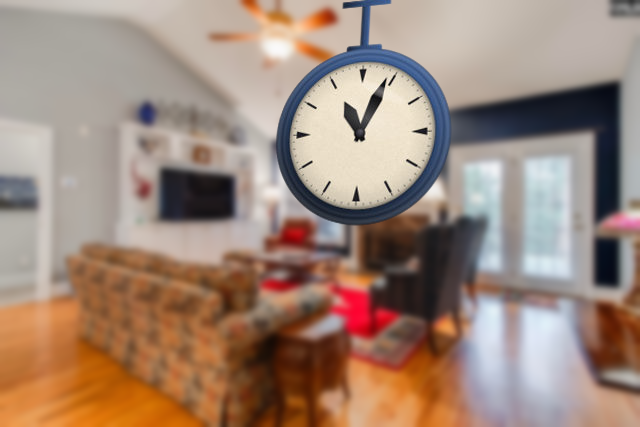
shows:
11,04
